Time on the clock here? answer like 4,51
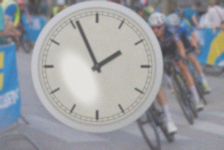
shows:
1,56
